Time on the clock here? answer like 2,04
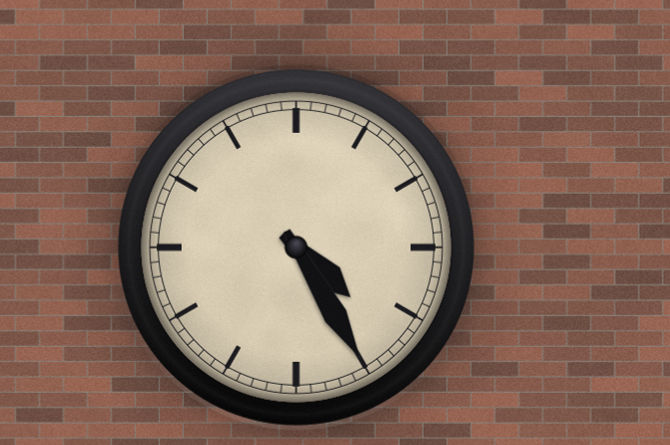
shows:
4,25
